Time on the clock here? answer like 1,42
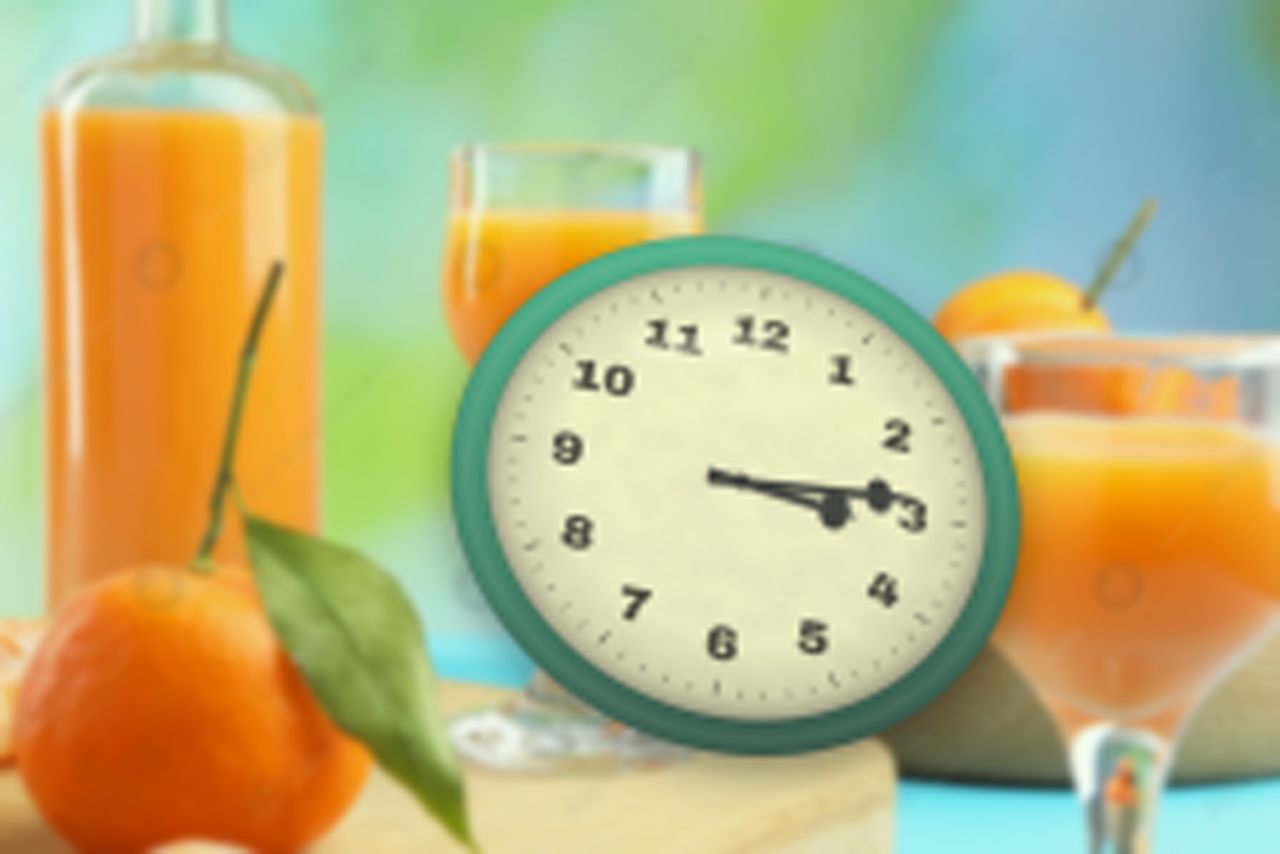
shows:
3,14
